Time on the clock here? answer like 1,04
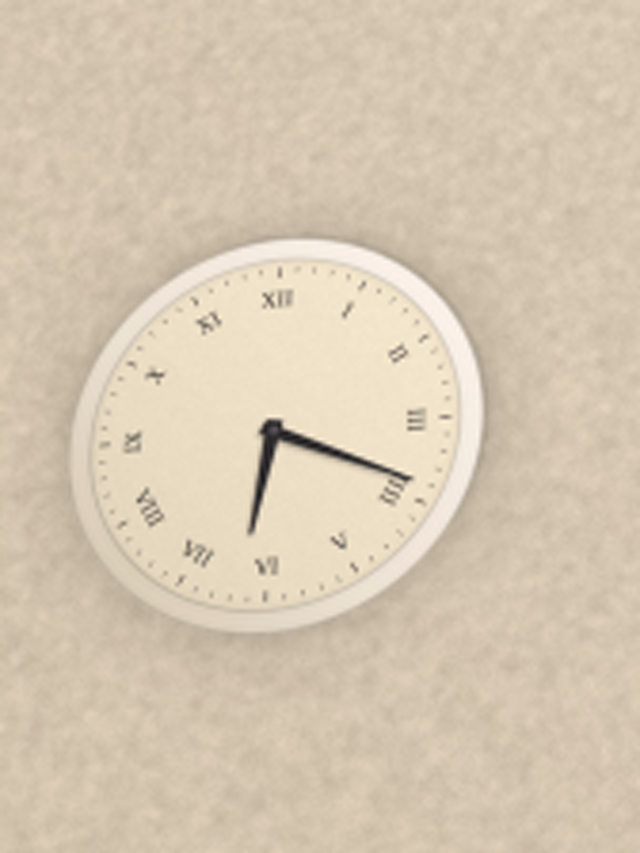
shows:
6,19
